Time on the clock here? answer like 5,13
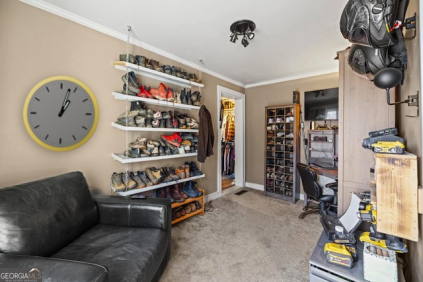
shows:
1,03
